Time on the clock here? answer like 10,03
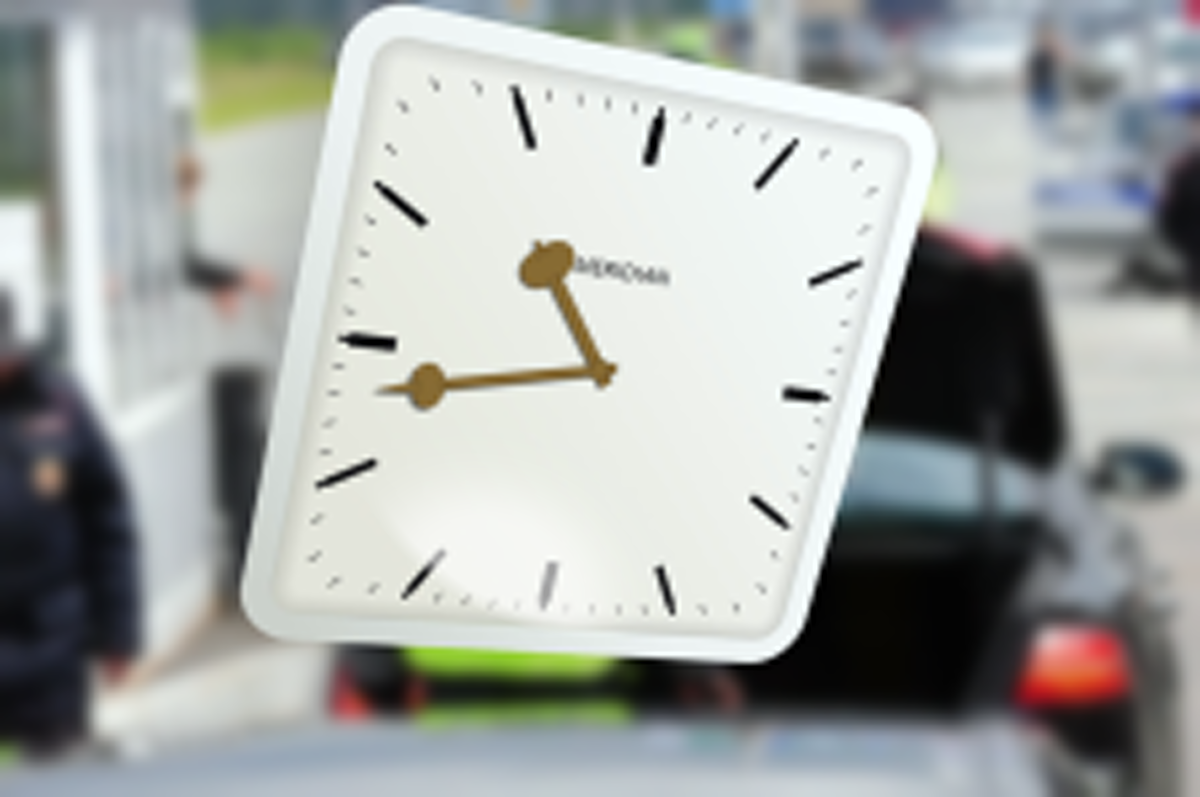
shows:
10,43
